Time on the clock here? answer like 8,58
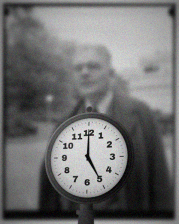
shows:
5,00
